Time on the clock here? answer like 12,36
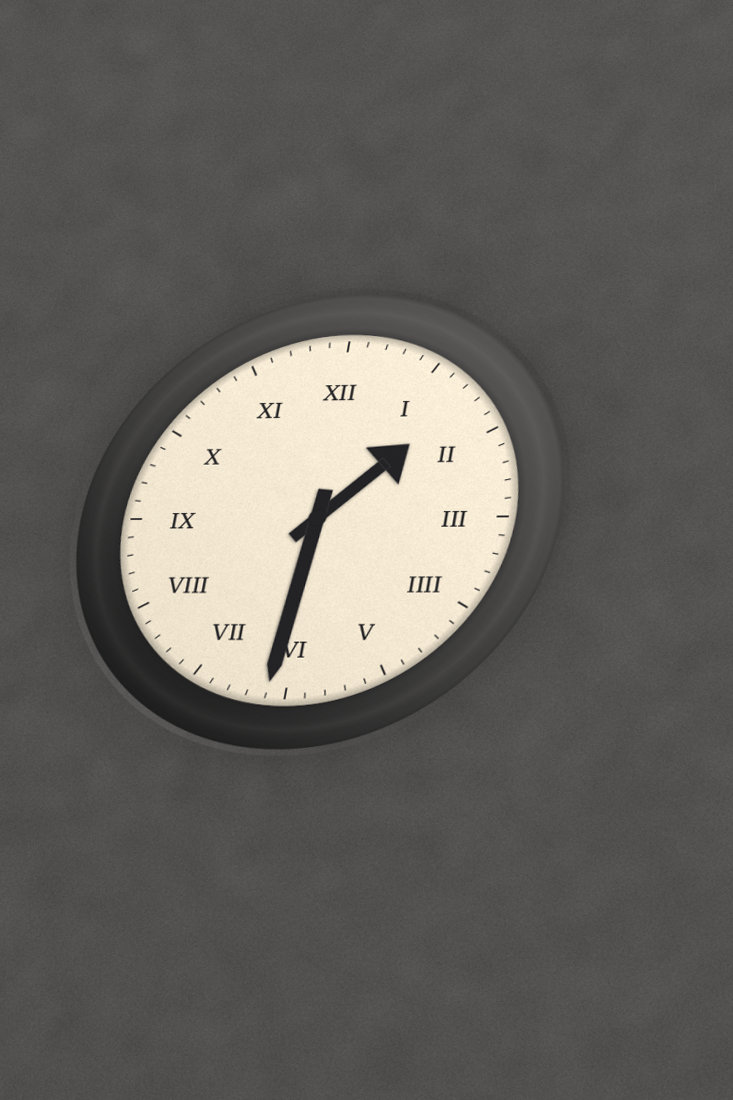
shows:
1,31
